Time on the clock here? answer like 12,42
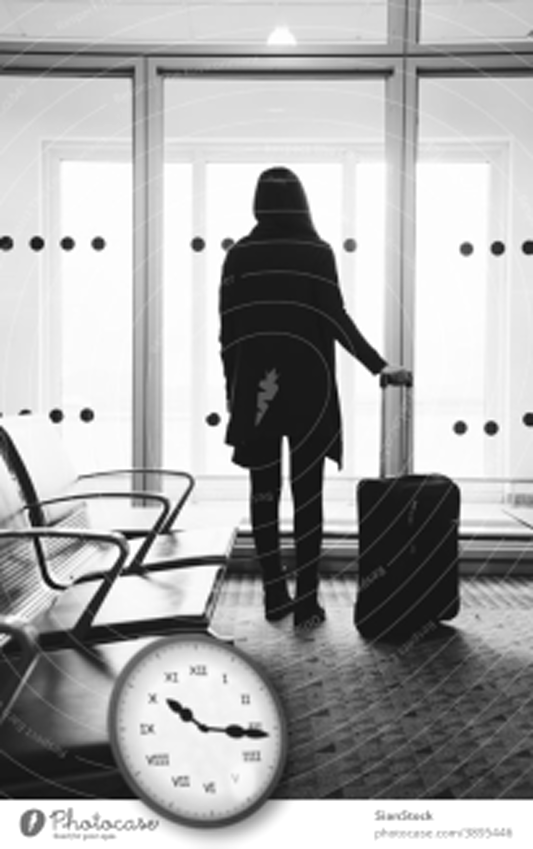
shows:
10,16
